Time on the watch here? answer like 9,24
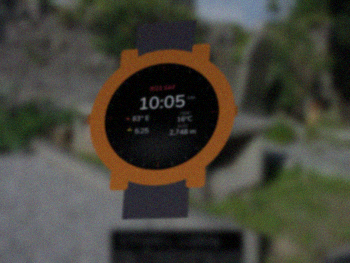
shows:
10,05
